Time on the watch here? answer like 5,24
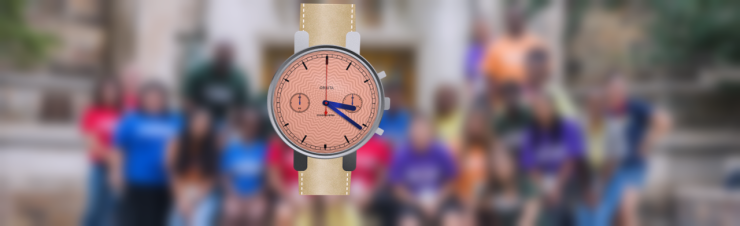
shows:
3,21
